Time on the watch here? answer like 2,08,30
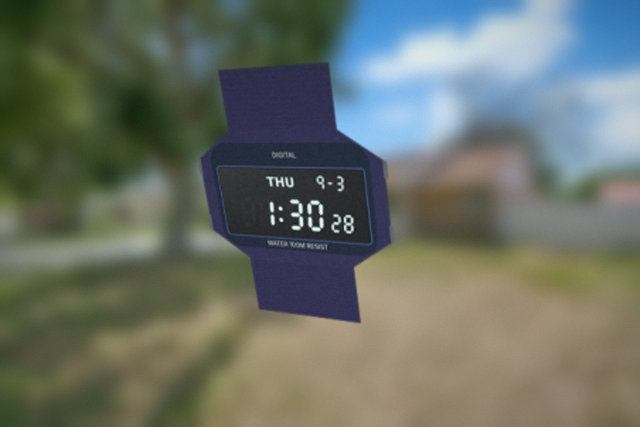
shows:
1,30,28
